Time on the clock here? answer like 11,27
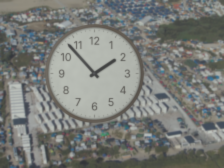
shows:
1,53
